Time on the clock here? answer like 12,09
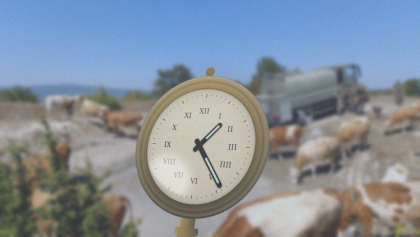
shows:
1,24
